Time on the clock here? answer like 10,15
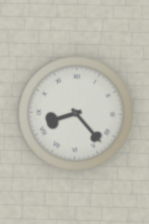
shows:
8,23
